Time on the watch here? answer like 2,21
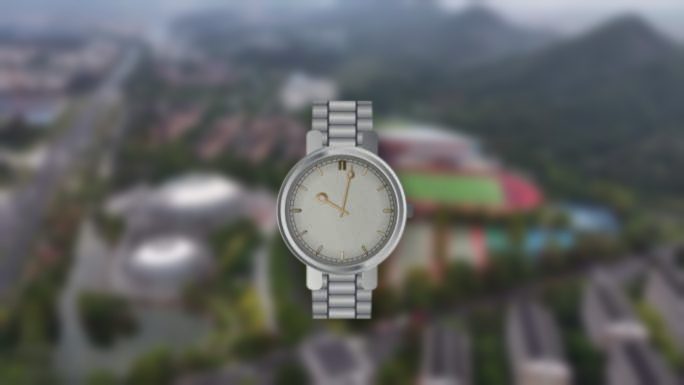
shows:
10,02
